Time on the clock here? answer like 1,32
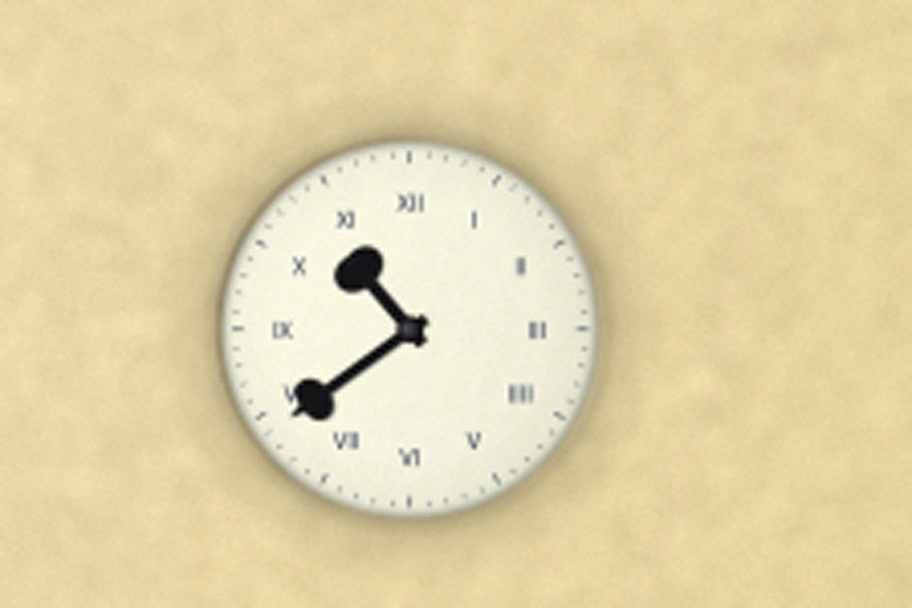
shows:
10,39
